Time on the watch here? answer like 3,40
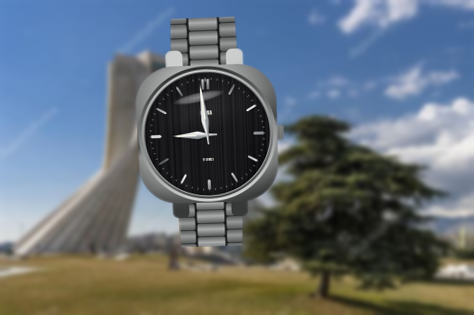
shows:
8,59
